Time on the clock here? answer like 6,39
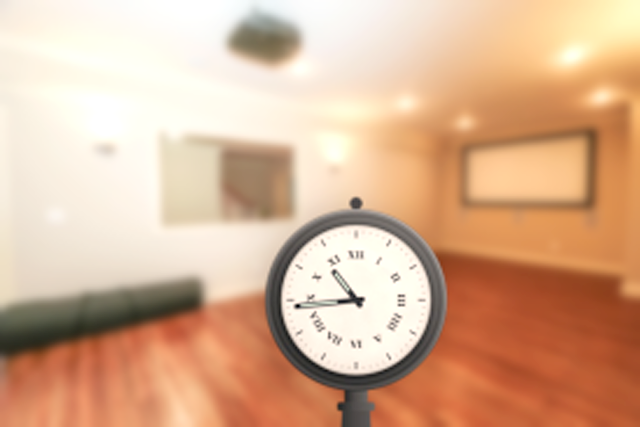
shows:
10,44
